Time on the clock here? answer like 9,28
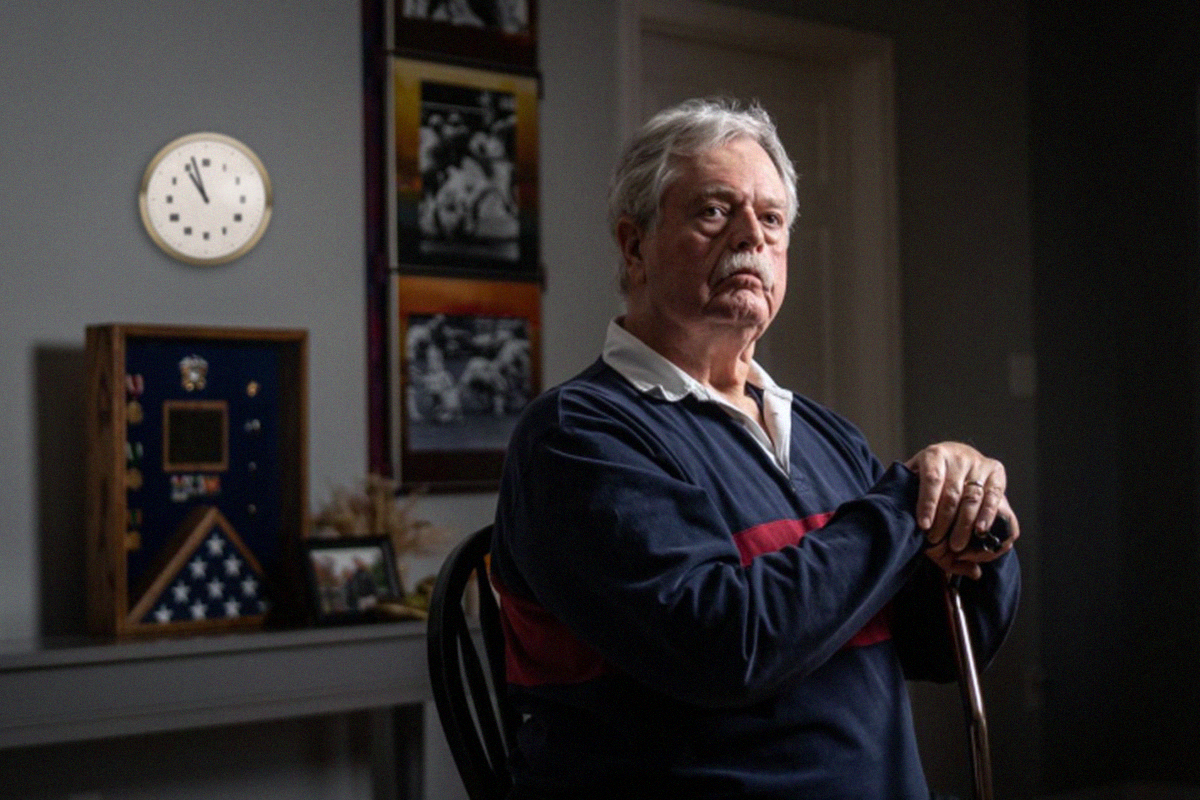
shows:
10,57
